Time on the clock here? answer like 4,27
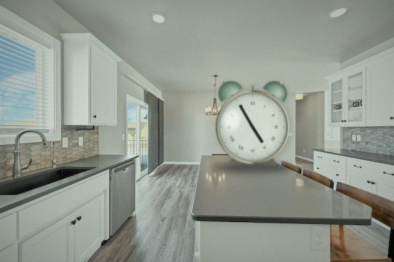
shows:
4,55
